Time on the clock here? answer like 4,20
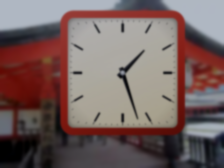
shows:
1,27
